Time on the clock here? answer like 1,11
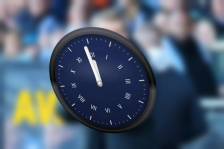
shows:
11,59
